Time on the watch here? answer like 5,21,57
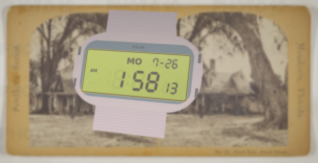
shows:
1,58,13
